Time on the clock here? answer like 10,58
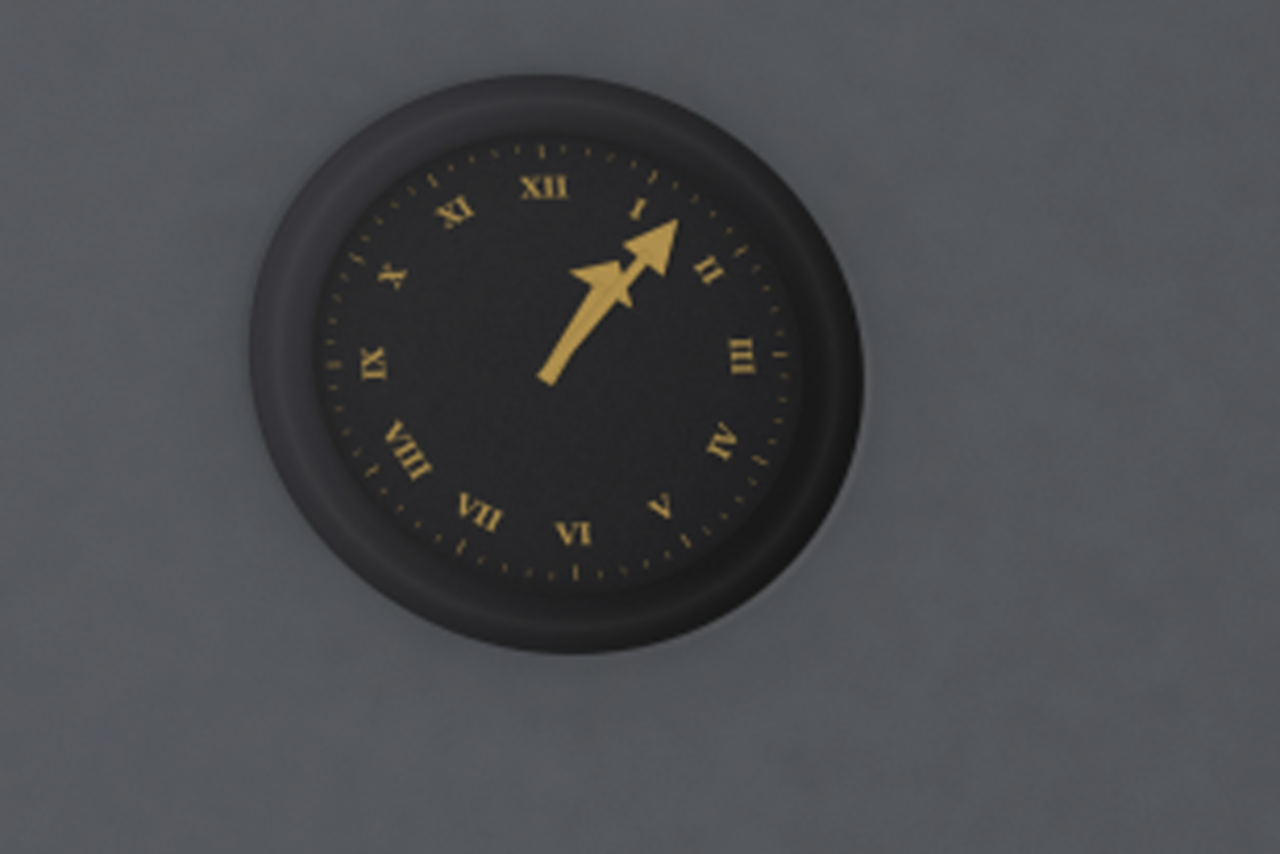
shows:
1,07
